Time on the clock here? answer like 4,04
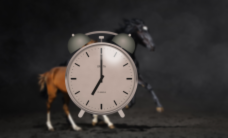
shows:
7,00
